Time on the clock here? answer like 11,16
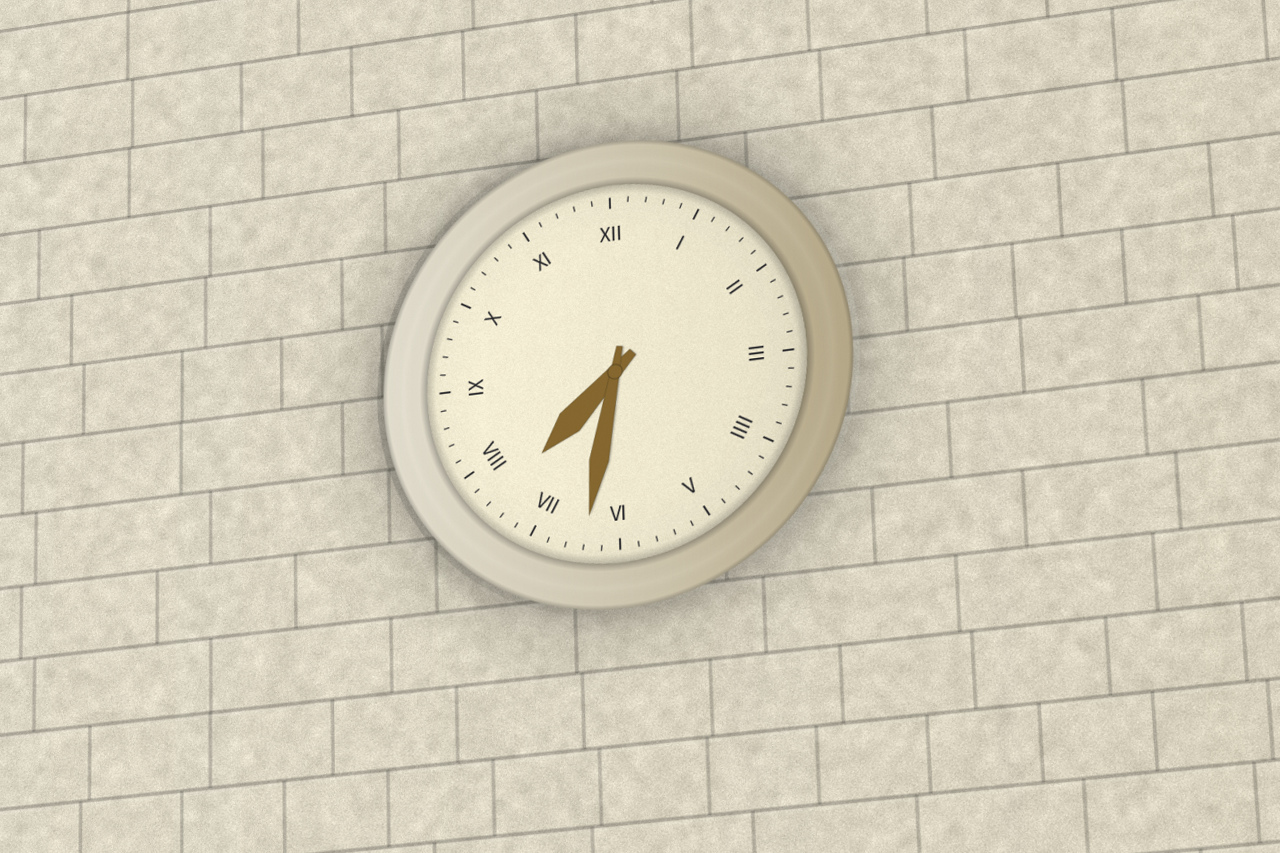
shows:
7,32
